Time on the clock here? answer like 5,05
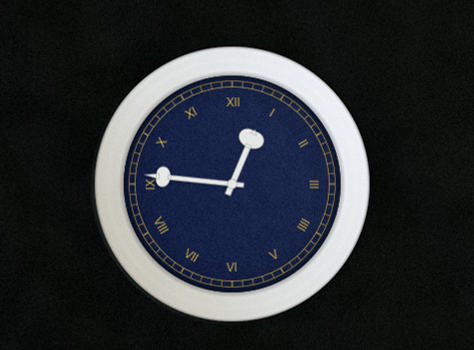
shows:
12,46
